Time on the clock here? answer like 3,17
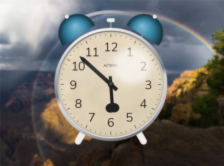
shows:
5,52
